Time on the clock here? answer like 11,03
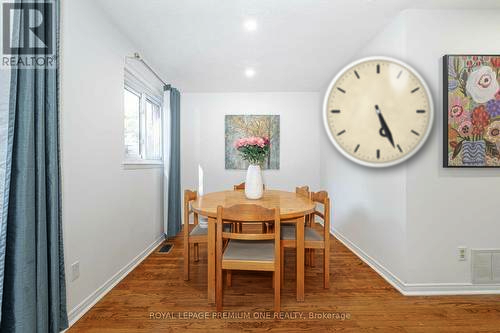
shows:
5,26
